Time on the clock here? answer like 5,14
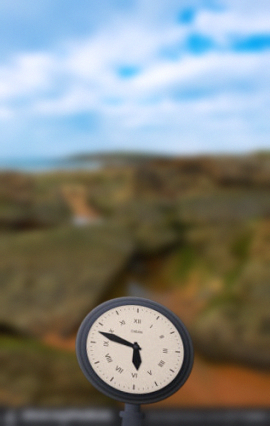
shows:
5,48
